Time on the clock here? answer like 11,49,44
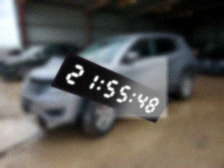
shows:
21,55,48
